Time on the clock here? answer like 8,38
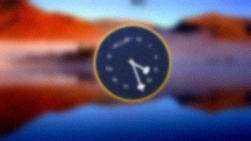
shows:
3,24
